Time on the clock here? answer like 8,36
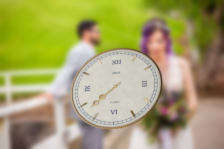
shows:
7,38
